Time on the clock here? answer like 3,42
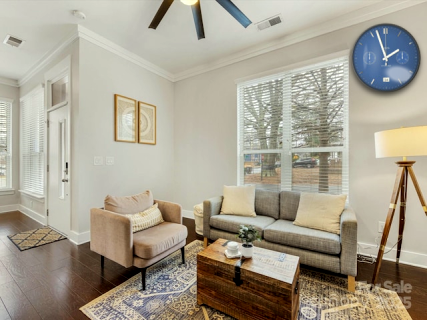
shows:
1,57
